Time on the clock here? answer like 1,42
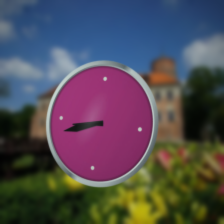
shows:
8,42
